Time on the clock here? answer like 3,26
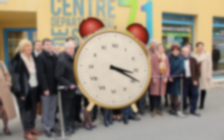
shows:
3,19
